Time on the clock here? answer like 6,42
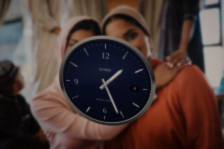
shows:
1,26
